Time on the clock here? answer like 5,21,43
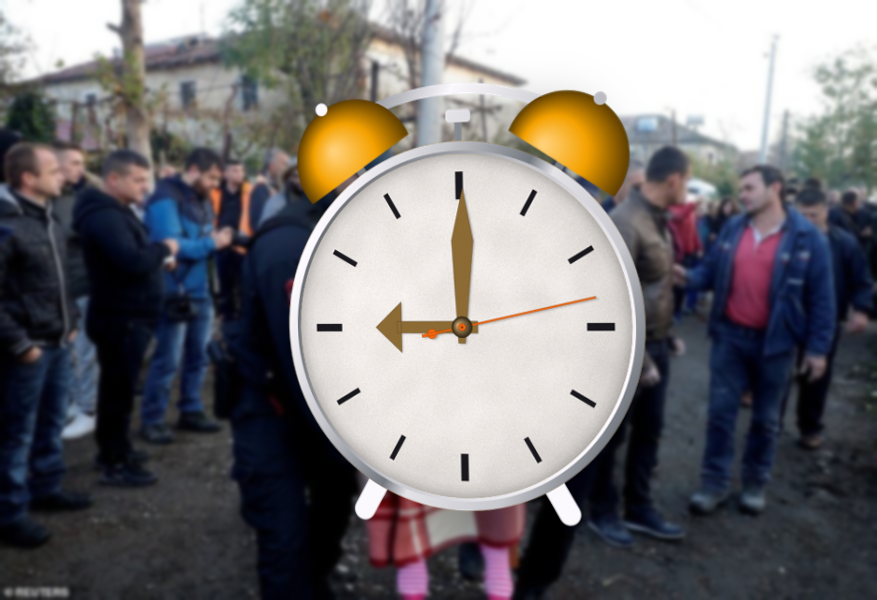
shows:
9,00,13
